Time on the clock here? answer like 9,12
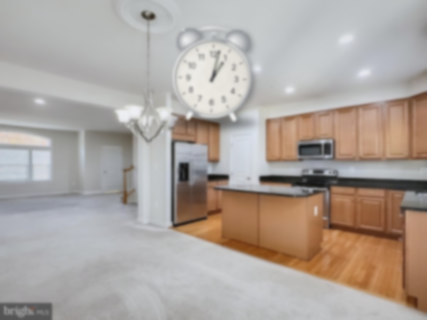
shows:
1,02
